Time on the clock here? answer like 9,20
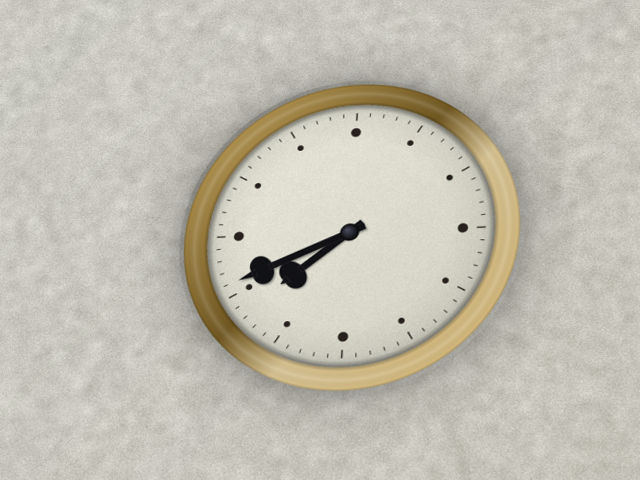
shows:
7,41
